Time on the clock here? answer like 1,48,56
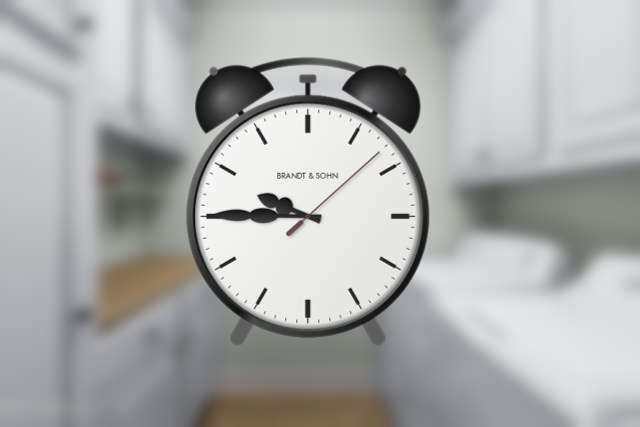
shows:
9,45,08
